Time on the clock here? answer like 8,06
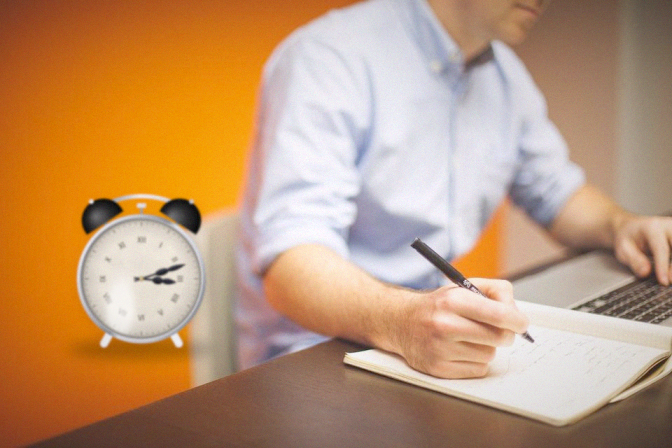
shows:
3,12
